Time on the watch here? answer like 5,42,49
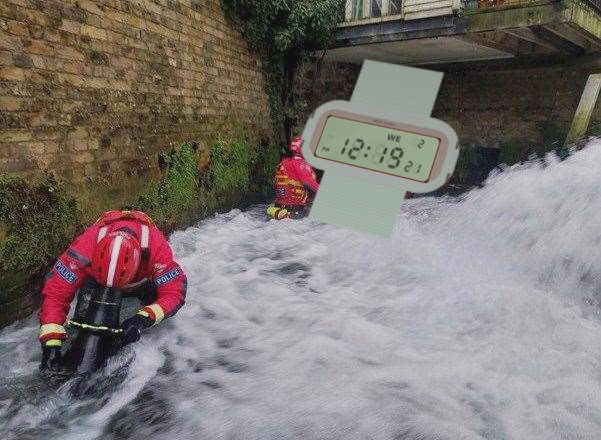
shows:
12,19,21
